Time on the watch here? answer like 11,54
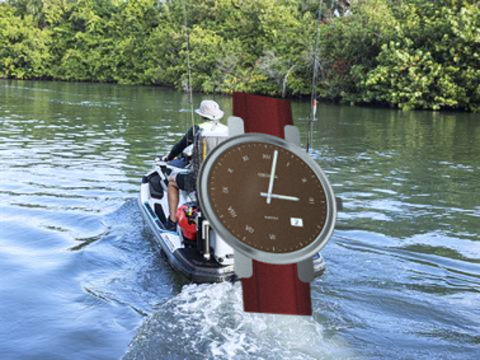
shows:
3,02
